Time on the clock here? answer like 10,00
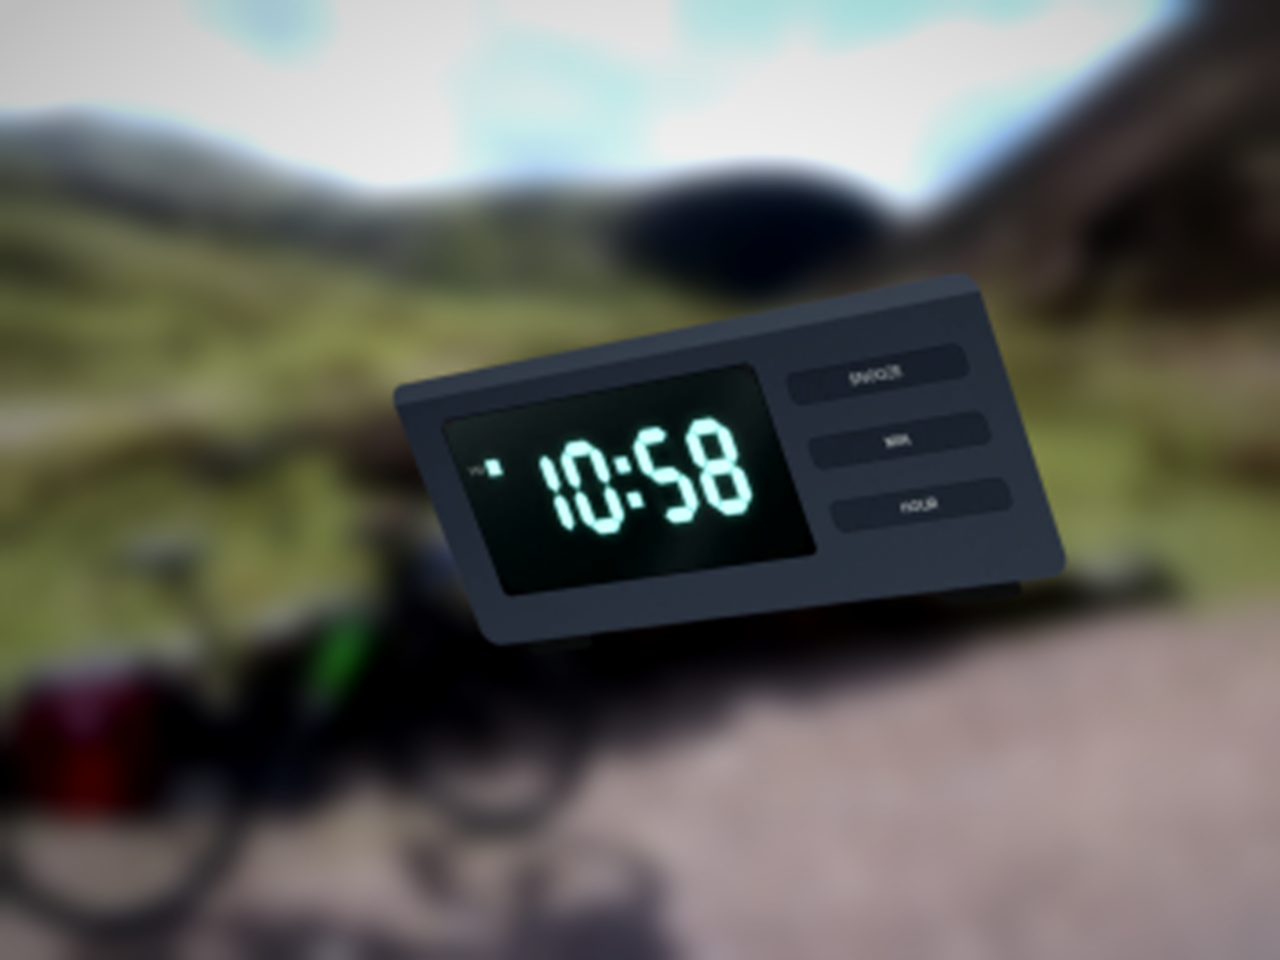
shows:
10,58
